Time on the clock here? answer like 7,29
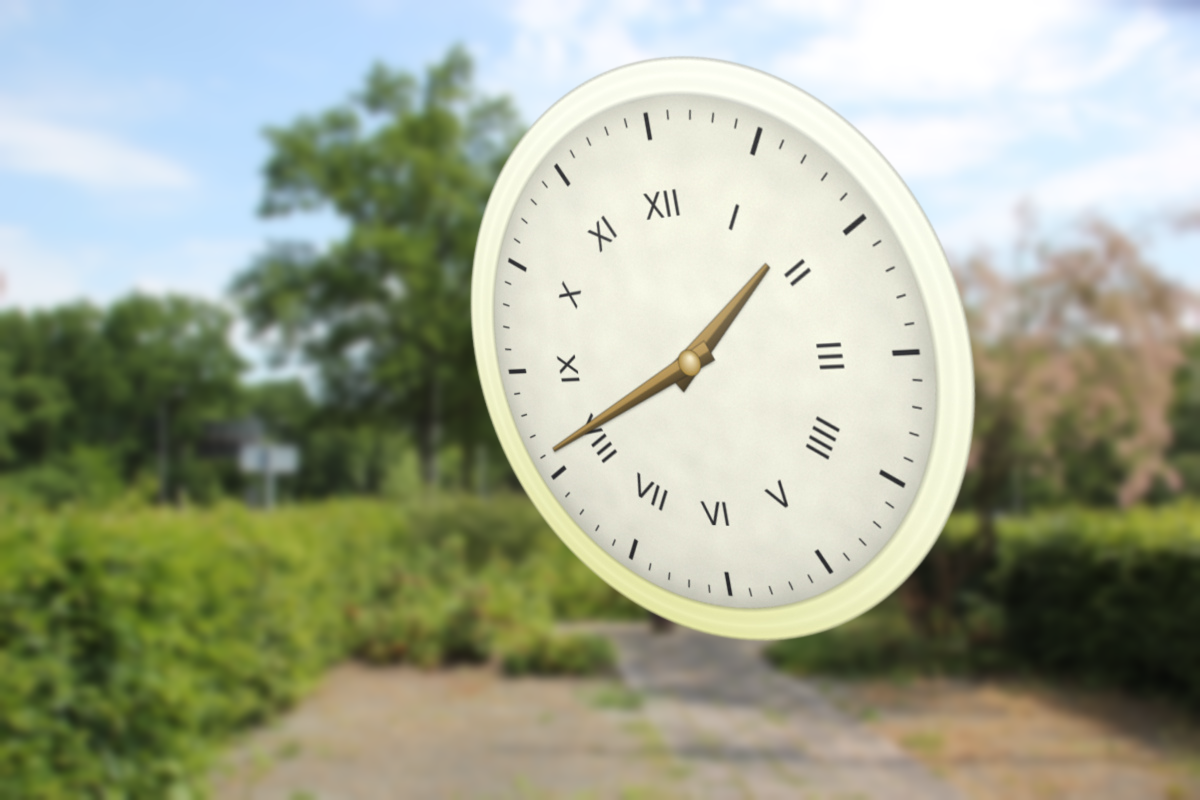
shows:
1,41
